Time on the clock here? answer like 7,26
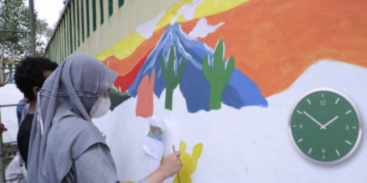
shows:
1,51
